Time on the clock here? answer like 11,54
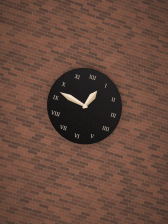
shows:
12,47
